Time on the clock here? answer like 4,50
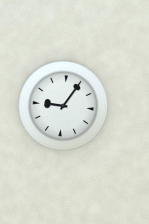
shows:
9,05
